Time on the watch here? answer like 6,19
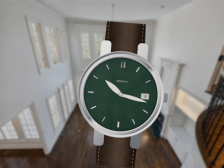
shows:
10,17
